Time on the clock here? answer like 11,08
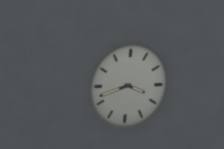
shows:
3,42
